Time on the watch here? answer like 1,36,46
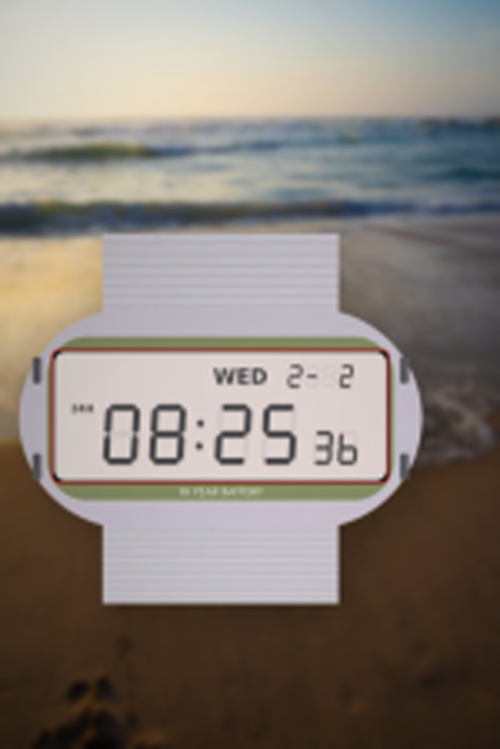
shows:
8,25,36
